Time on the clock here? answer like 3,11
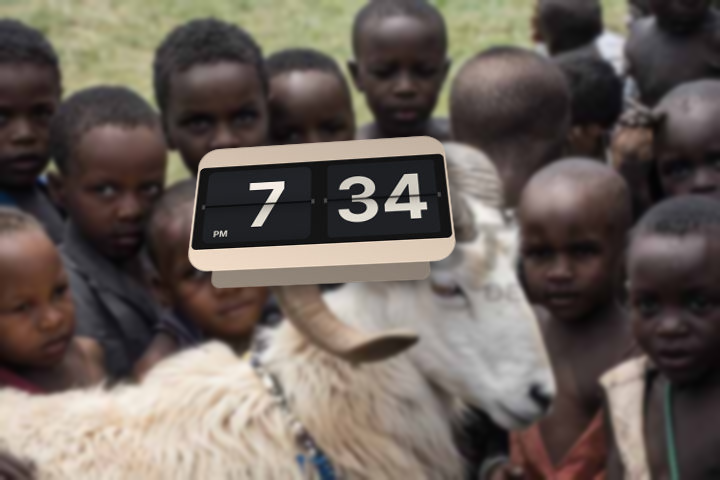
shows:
7,34
